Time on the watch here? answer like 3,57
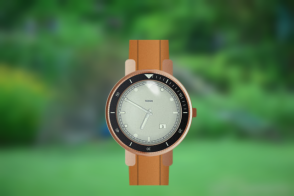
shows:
6,50
